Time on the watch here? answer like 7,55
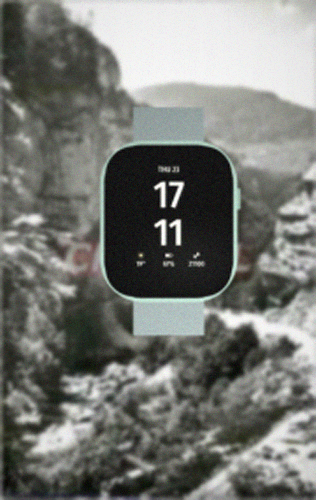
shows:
17,11
